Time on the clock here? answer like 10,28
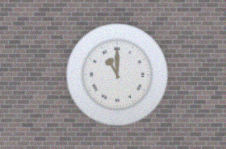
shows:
11,00
